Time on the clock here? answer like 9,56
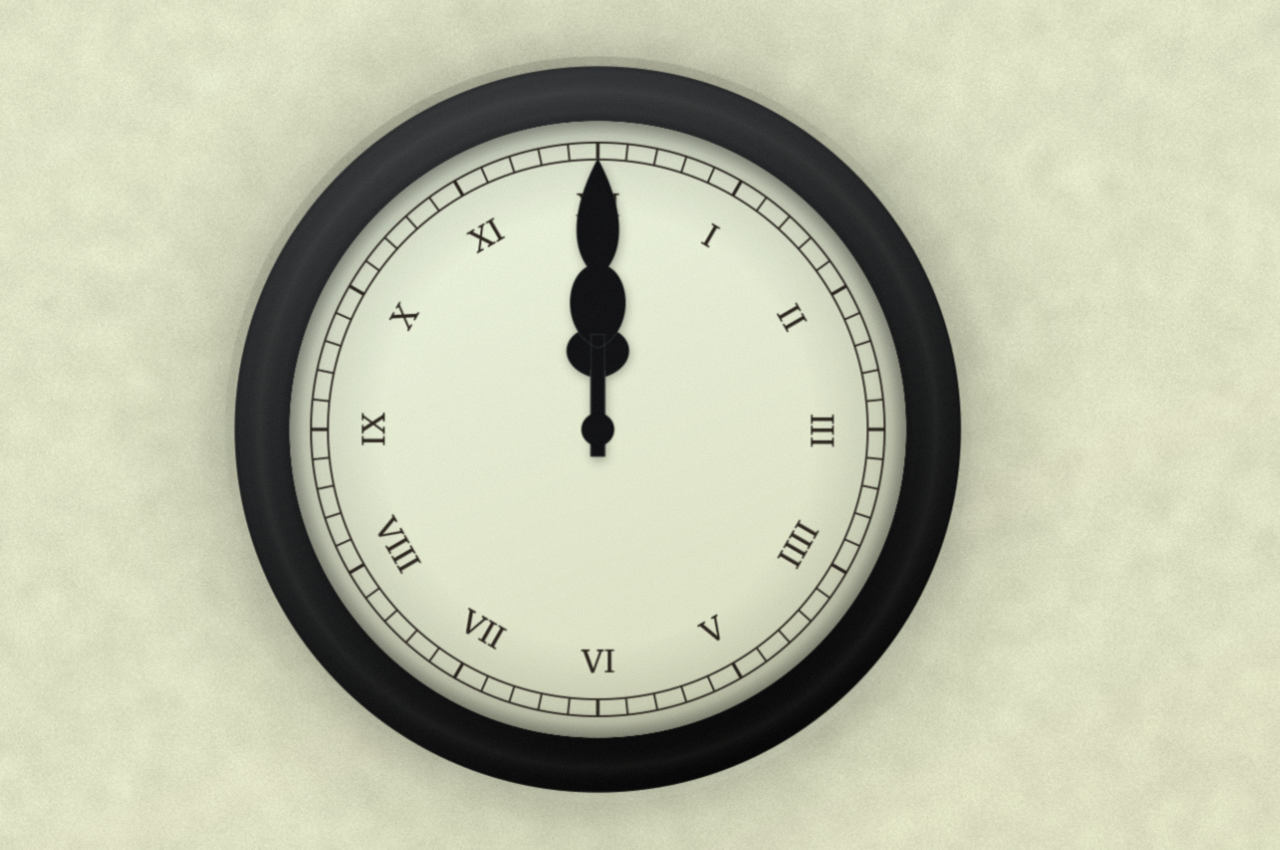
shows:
12,00
